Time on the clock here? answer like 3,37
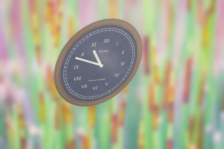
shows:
10,48
